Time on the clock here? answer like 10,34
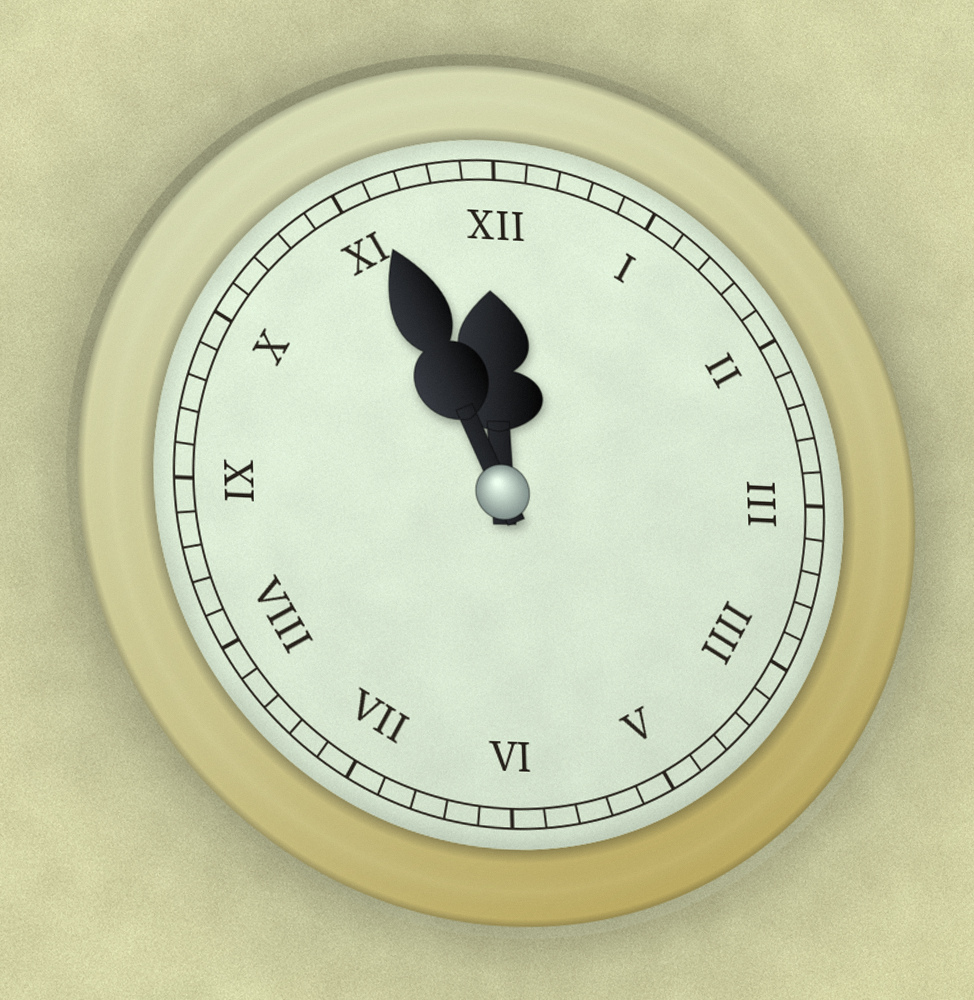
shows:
11,56
